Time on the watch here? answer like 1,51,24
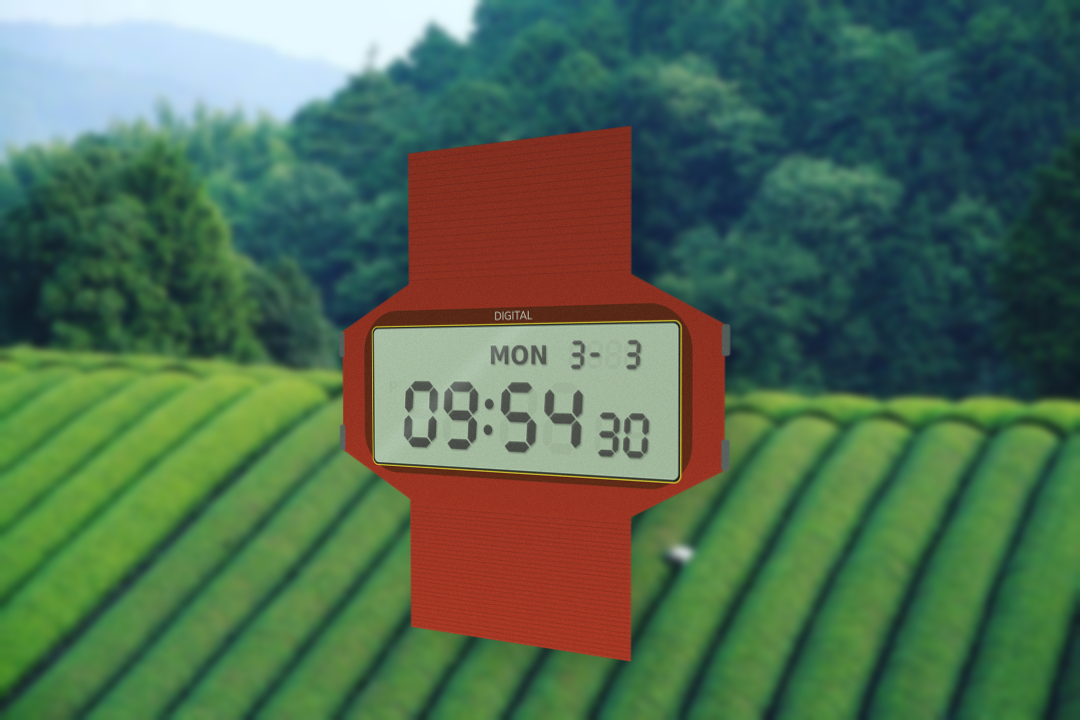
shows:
9,54,30
